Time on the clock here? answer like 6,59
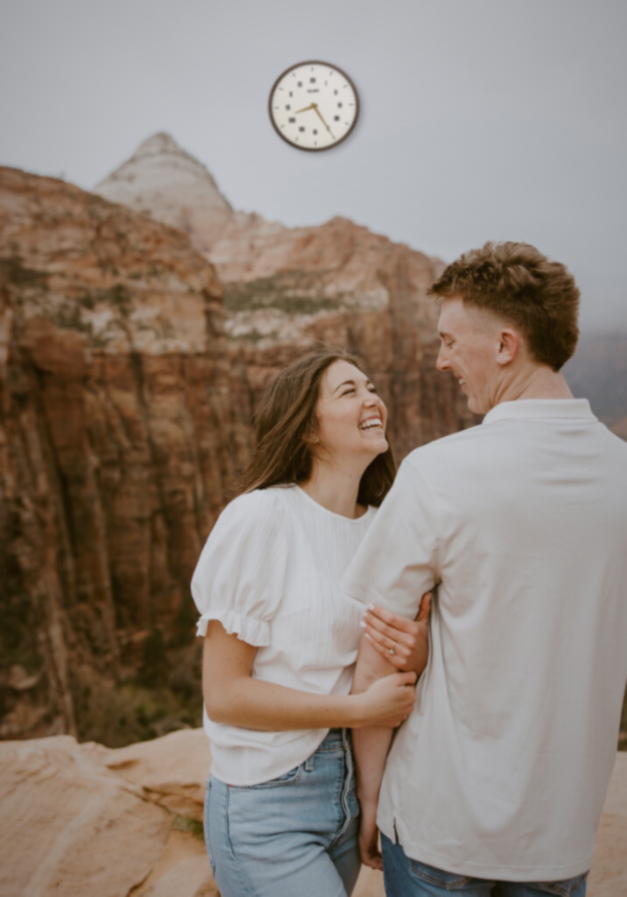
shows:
8,25
